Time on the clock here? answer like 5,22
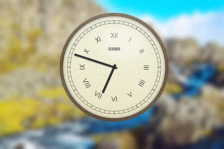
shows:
6,48
